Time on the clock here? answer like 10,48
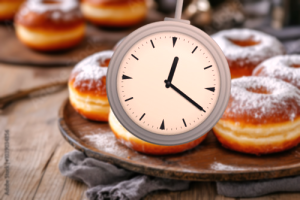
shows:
12,20
